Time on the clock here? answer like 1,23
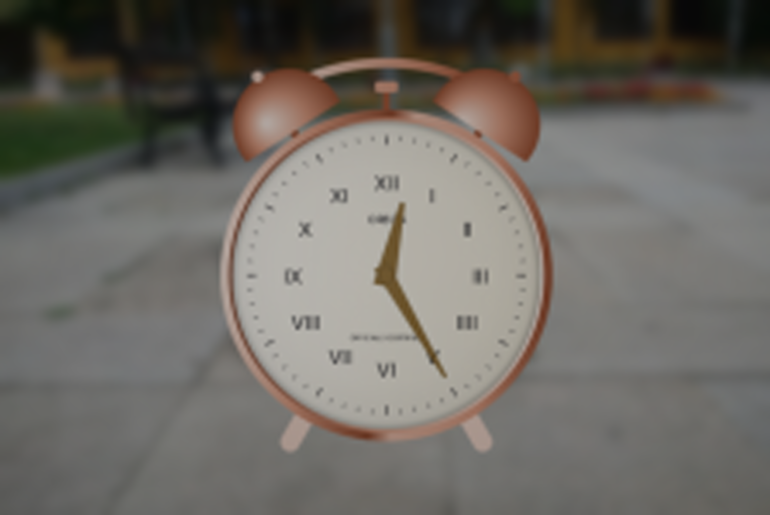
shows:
12,25
